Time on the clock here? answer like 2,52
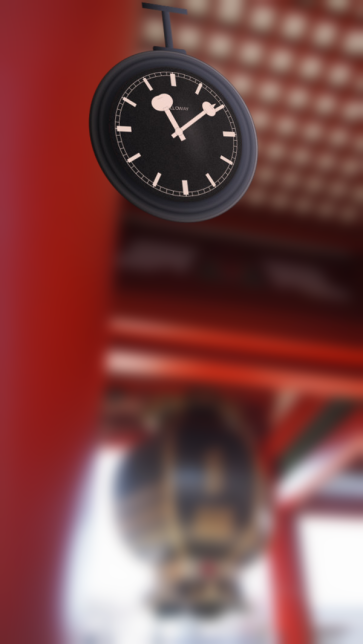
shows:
11,09
